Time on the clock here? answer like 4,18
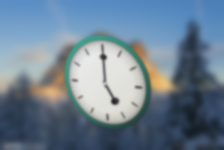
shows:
5,00
